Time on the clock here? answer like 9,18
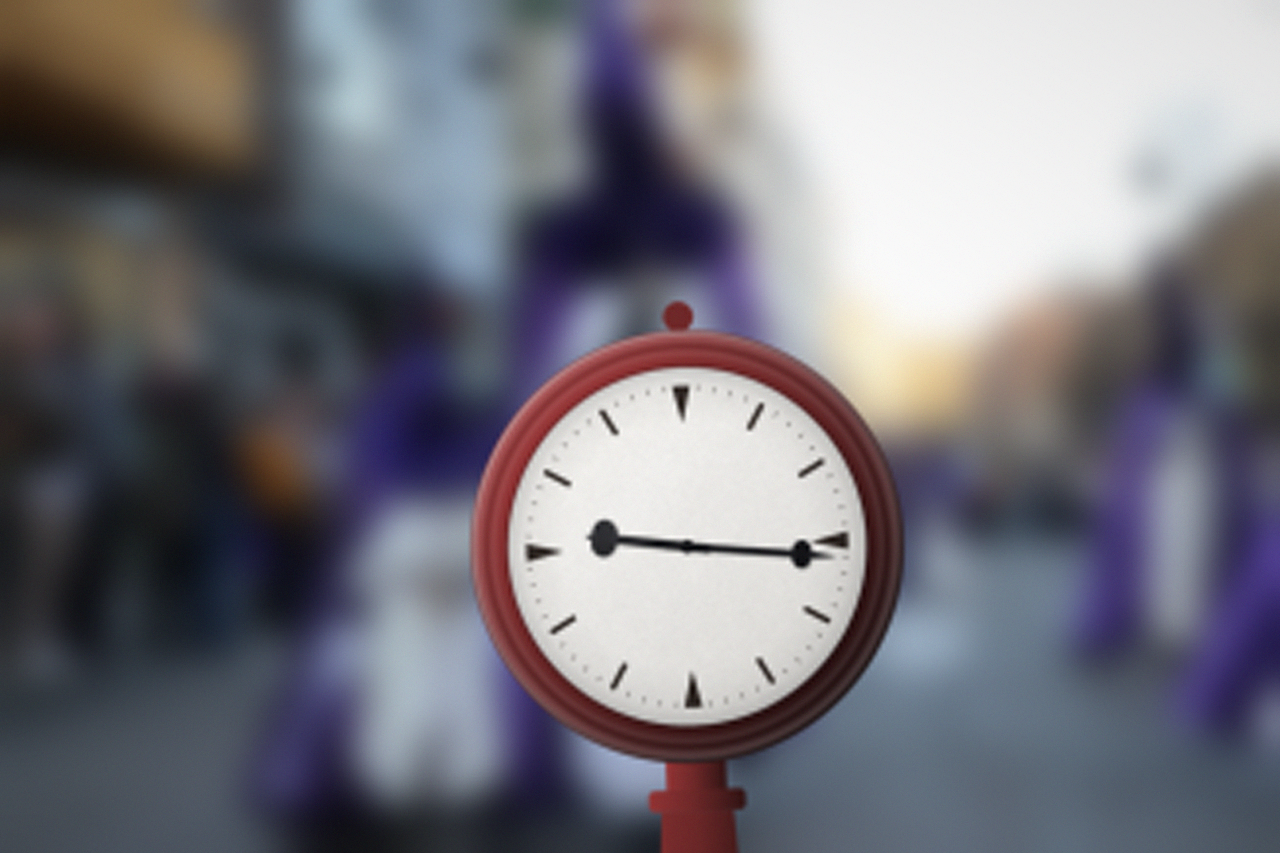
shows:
9,16
